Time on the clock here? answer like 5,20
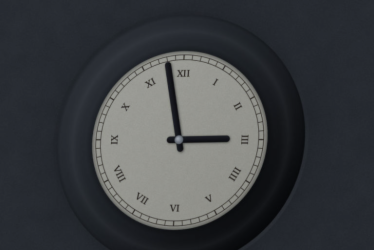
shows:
2,58
